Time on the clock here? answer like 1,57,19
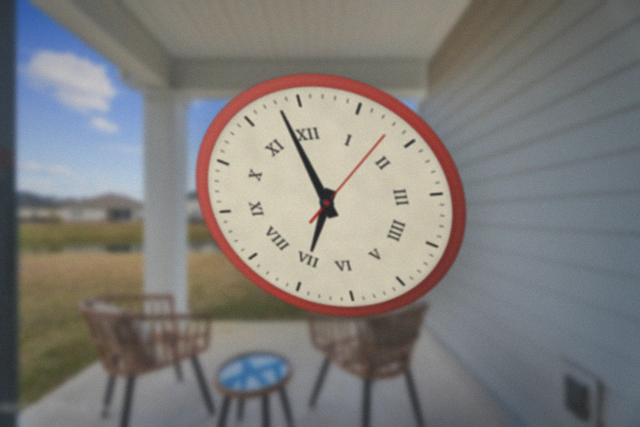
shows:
6,58,08
